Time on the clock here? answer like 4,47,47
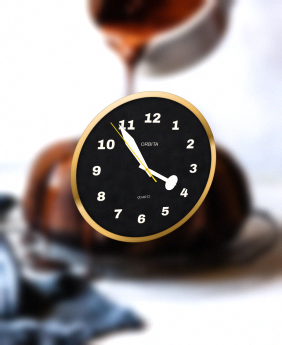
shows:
3,53,53
